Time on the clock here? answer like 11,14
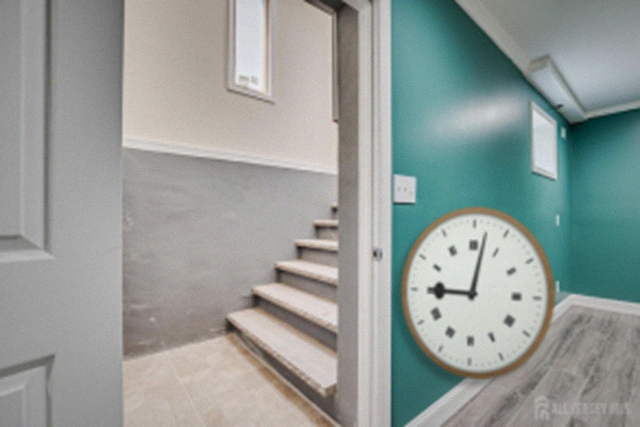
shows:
9,02
